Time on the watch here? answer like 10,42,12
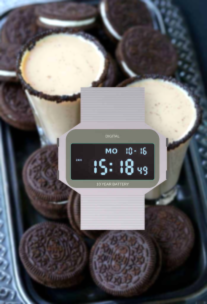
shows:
15,18,49
